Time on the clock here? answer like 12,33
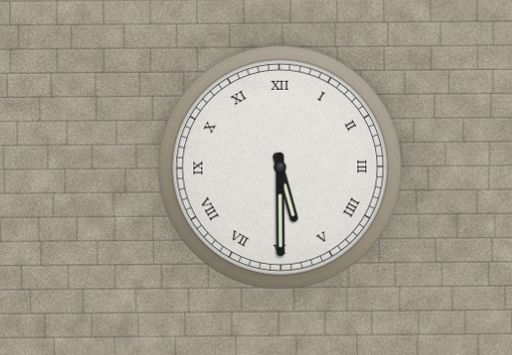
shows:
5,30
